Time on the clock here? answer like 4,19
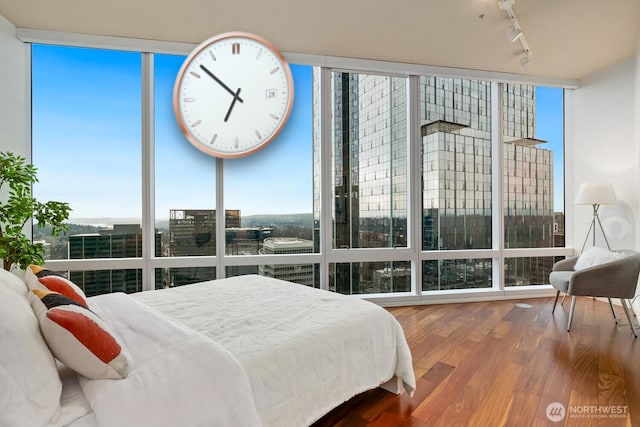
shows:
6,52
